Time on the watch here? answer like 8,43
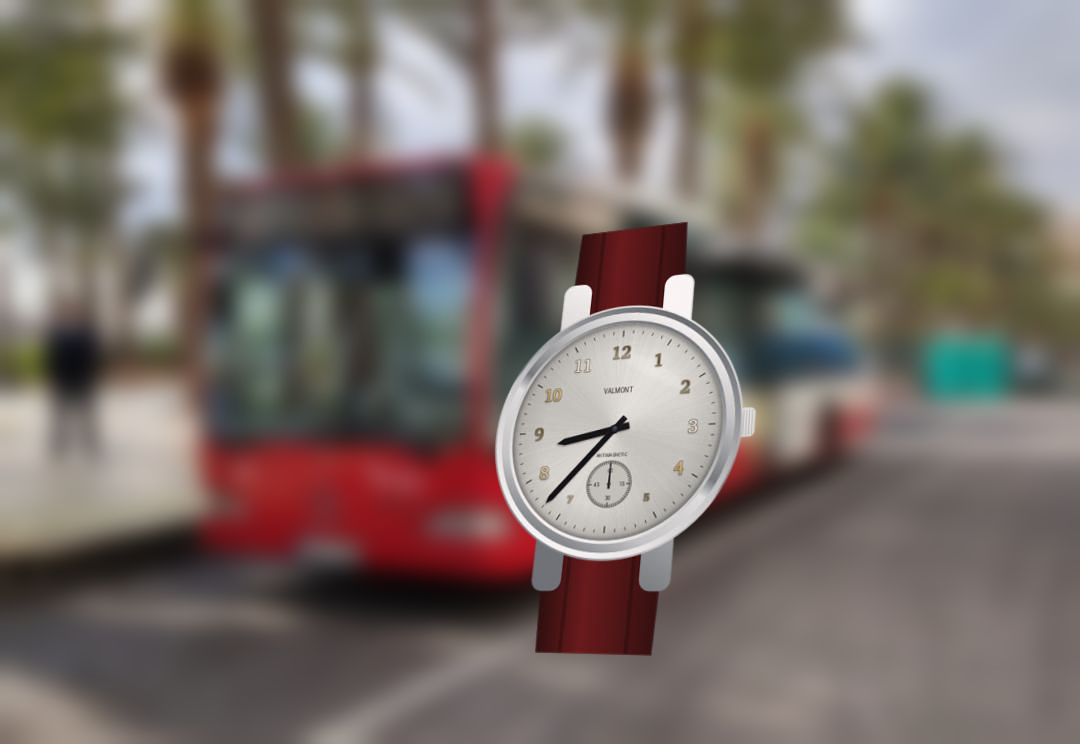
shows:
8,37
